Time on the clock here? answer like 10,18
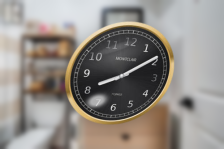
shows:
8,09
